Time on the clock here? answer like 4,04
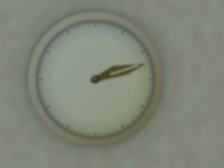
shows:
2,12
